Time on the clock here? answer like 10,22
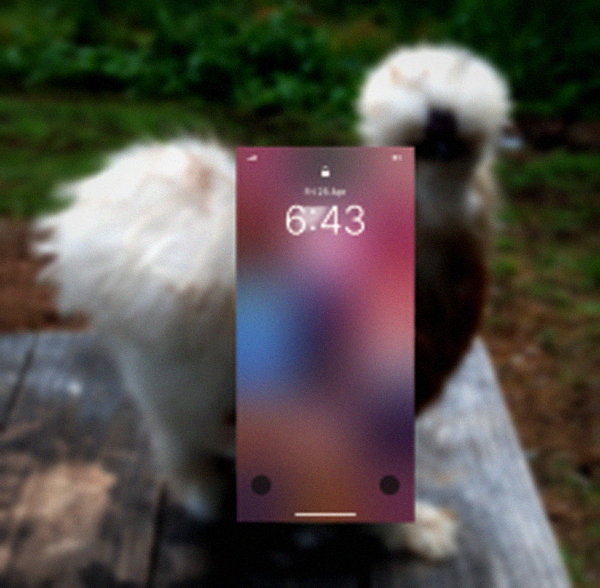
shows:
6,43
